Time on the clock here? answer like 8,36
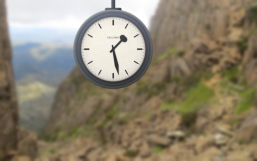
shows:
1,28
